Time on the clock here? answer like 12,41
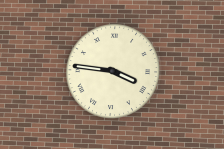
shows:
3,46
